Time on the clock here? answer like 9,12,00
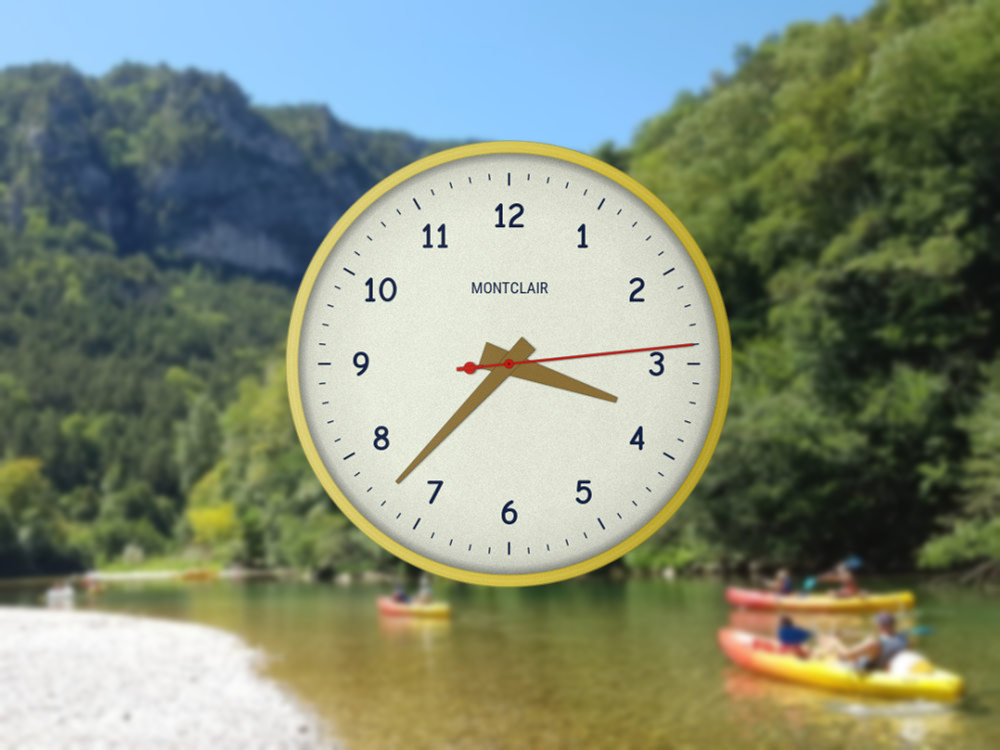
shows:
3,37,14
